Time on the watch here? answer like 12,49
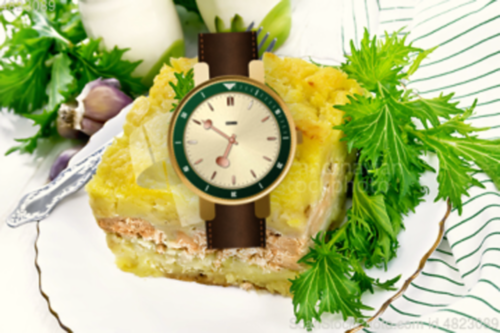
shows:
6,51
